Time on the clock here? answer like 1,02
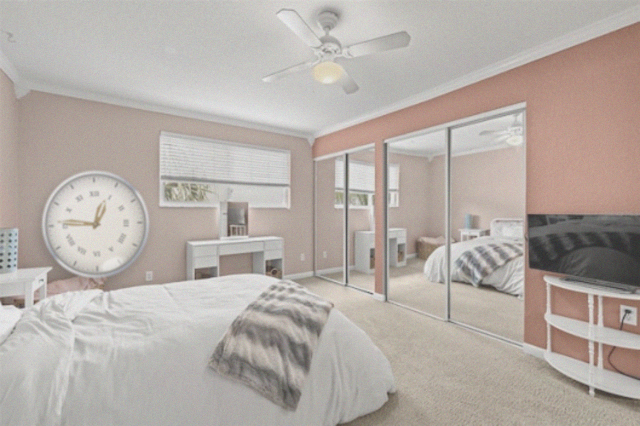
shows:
12,46
